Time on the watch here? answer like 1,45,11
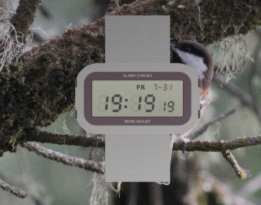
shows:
19,19,19
